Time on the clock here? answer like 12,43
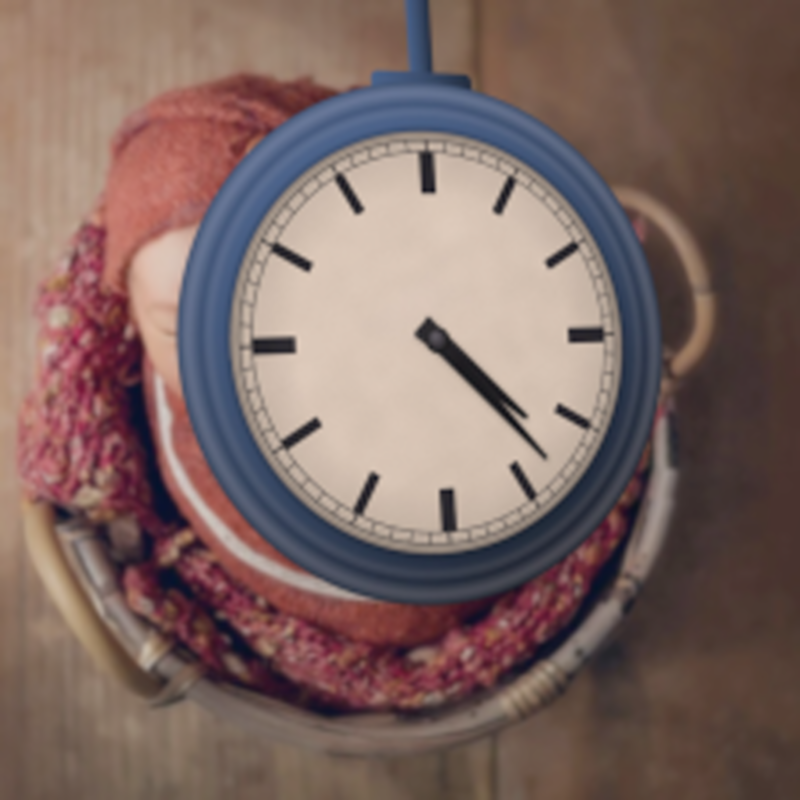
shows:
4,23
